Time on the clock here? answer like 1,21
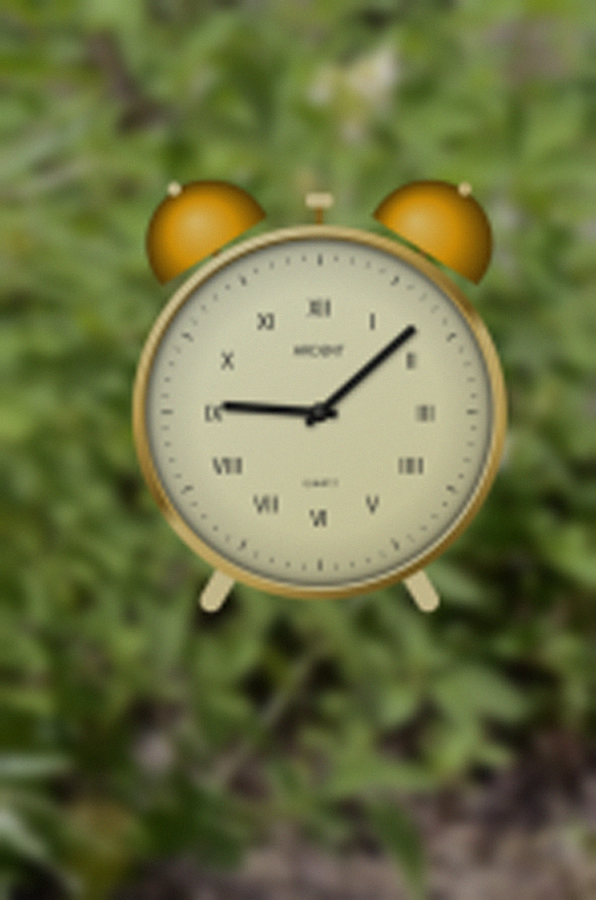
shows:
9,08
